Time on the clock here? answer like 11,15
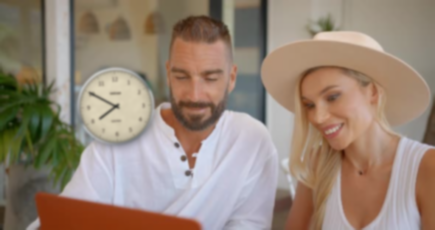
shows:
7,50
